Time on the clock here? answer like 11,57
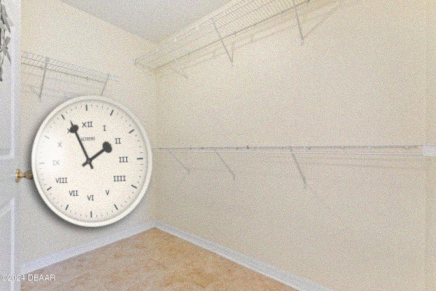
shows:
1,56
